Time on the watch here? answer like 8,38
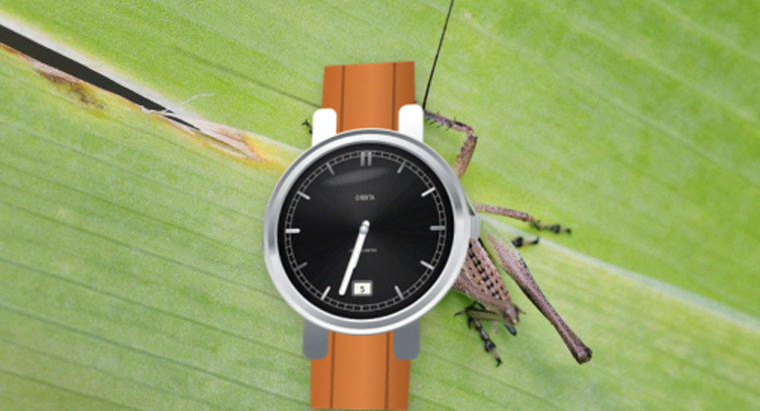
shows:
6,33
